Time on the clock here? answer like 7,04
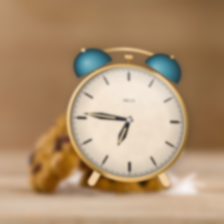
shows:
6,46
